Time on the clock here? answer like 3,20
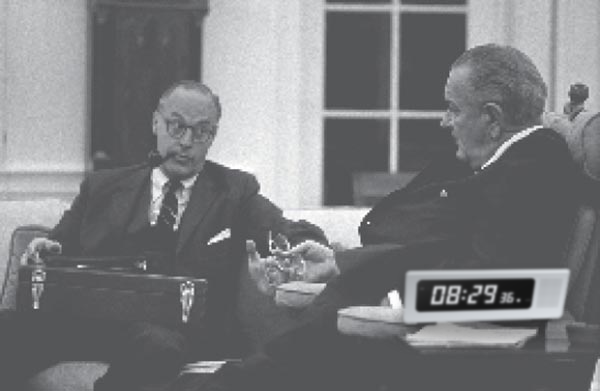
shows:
8,29
